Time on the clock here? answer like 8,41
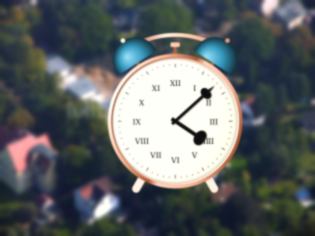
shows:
4,08
